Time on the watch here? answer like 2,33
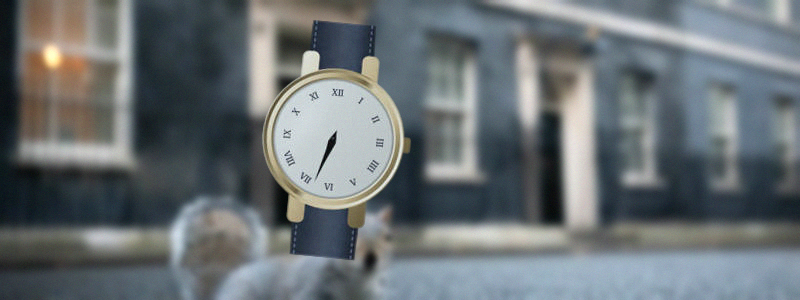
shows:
6,33
